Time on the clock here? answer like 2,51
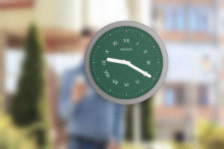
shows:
9,20
